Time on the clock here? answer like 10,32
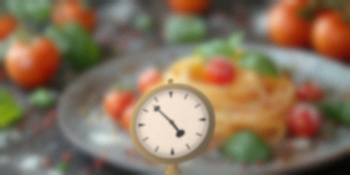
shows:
4,53
